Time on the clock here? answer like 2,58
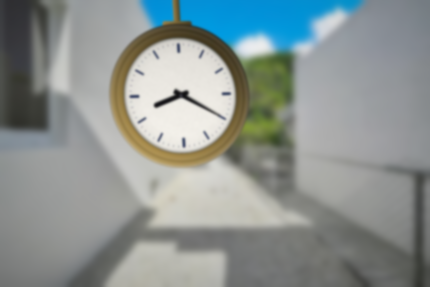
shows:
8,20
